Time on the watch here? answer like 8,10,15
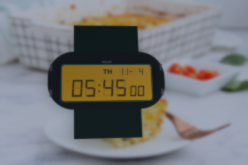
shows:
5,45,00
